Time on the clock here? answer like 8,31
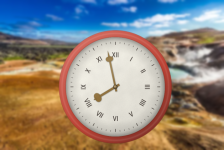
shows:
7,58
